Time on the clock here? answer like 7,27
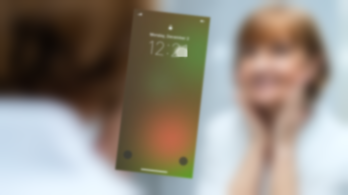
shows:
12,21
